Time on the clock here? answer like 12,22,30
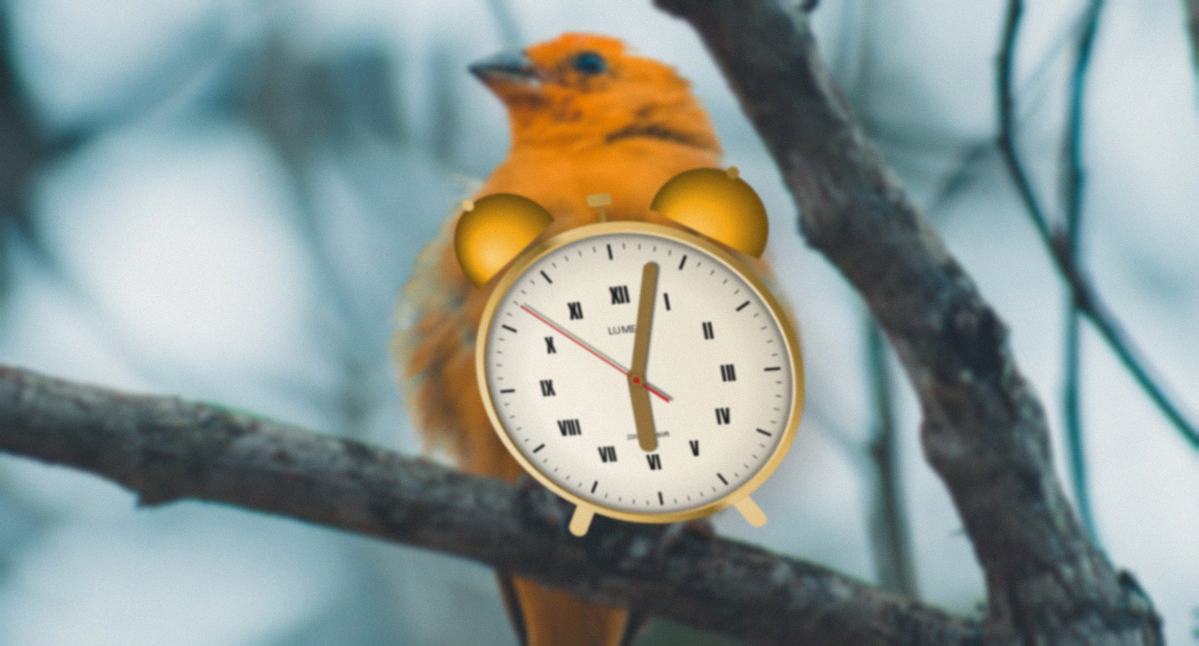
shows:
6,02,52
